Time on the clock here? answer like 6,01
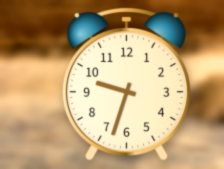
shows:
9,33
